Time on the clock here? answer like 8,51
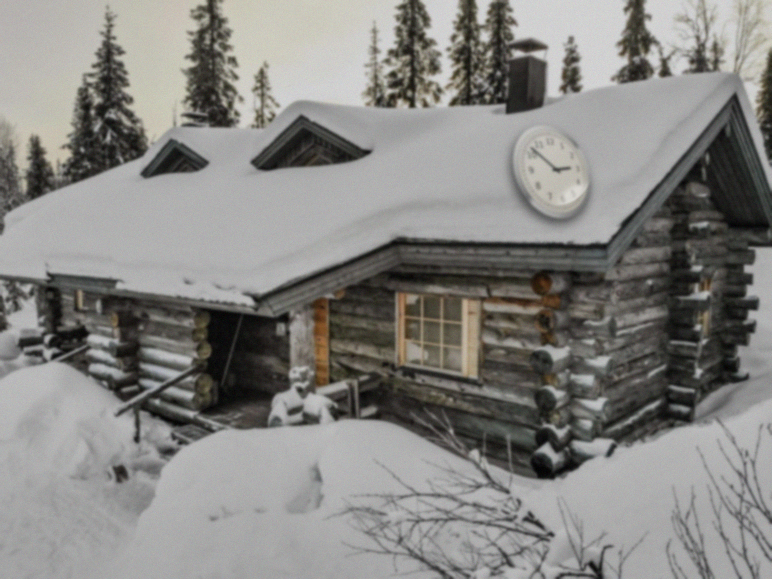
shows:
2,52
